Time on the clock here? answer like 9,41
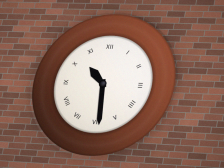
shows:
10,29
